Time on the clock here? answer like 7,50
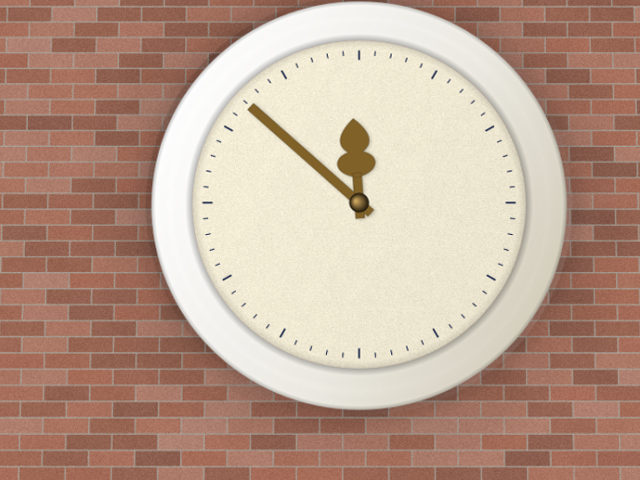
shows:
11,52
